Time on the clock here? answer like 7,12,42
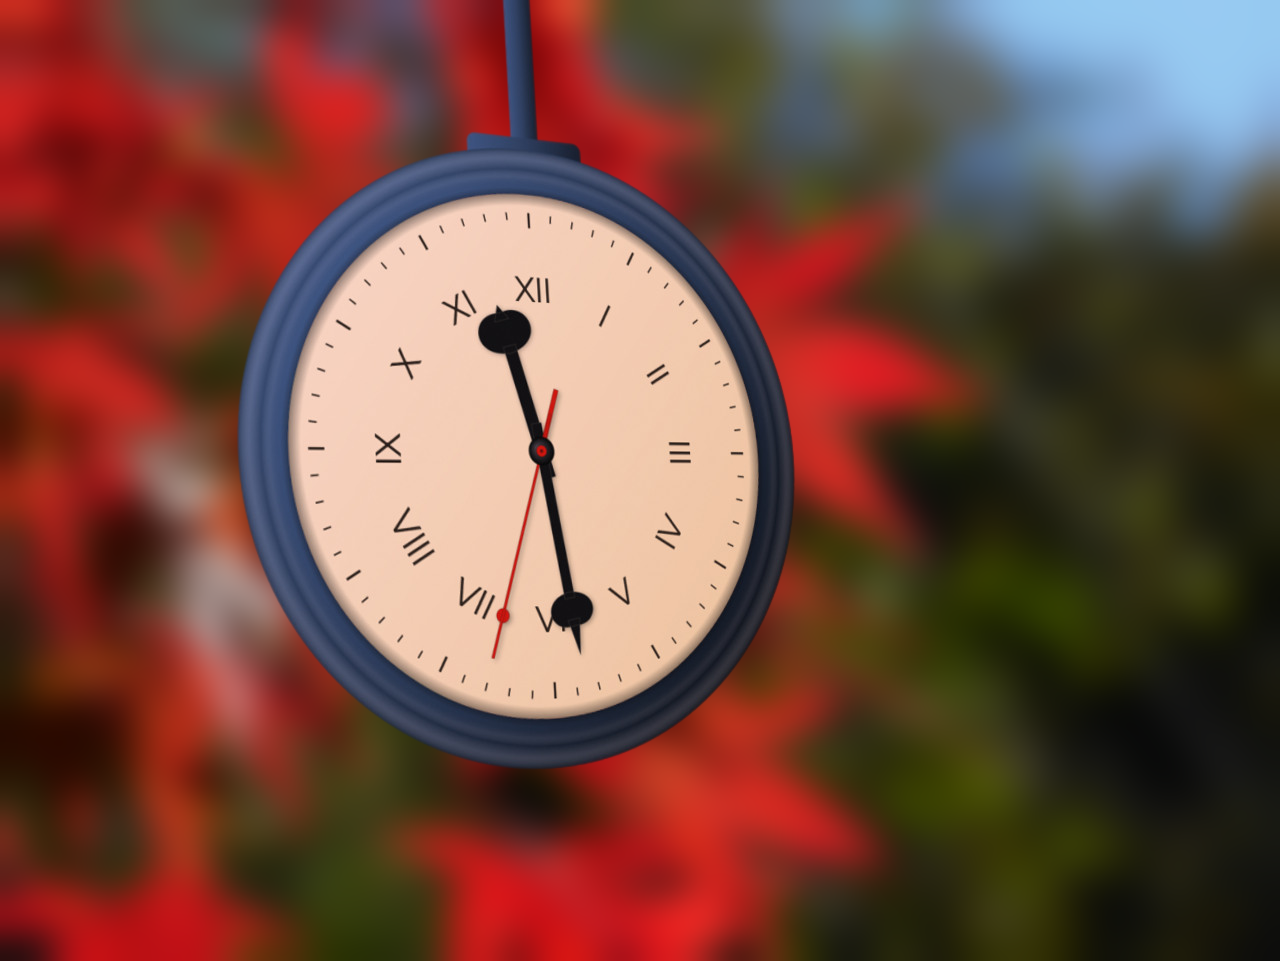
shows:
11,28,33
